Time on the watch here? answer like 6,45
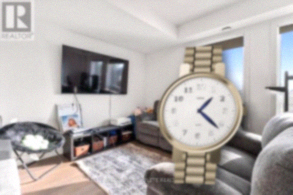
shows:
1,22
